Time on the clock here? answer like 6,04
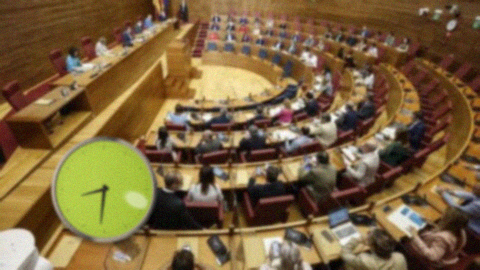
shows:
8,31
